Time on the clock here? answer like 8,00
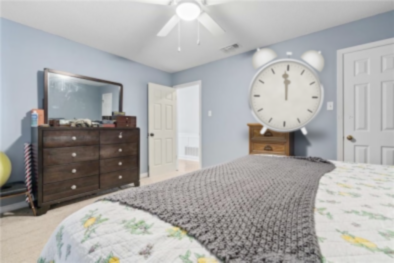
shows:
11,59
